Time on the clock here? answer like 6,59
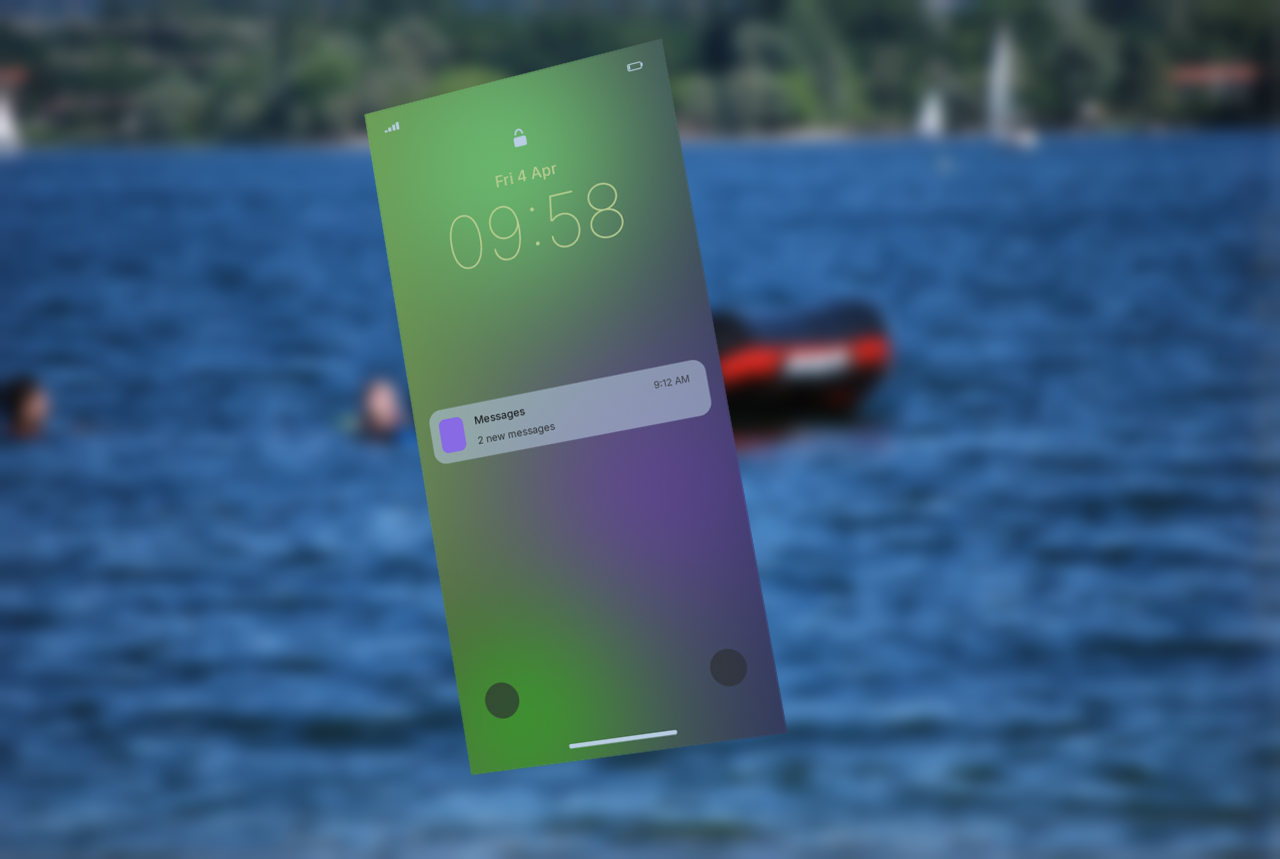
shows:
9,58
